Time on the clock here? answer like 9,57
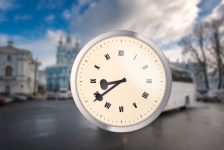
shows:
8,39
